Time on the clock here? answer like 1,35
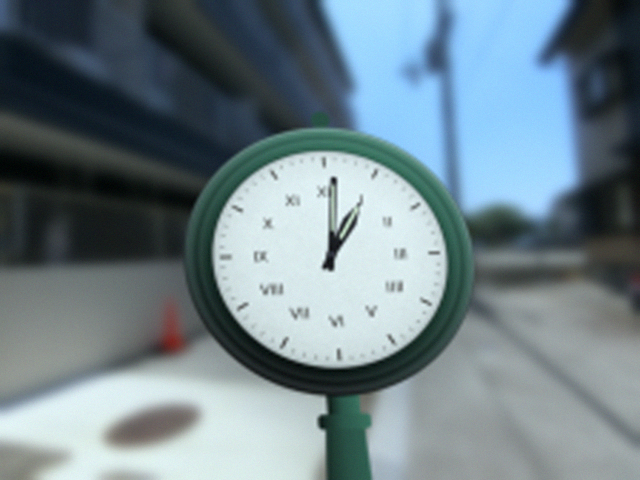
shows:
1,01
